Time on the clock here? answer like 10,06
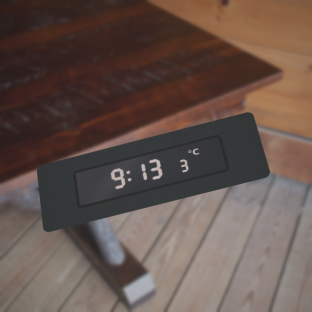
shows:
9,13
